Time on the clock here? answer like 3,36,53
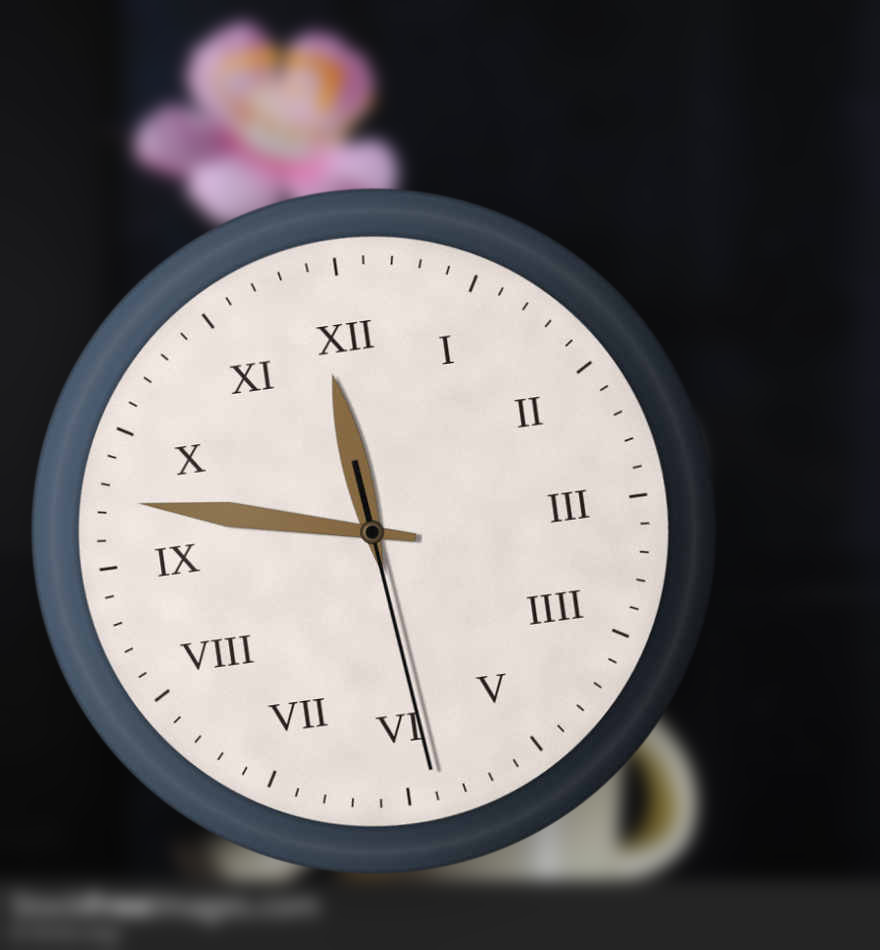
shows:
11,47,29
